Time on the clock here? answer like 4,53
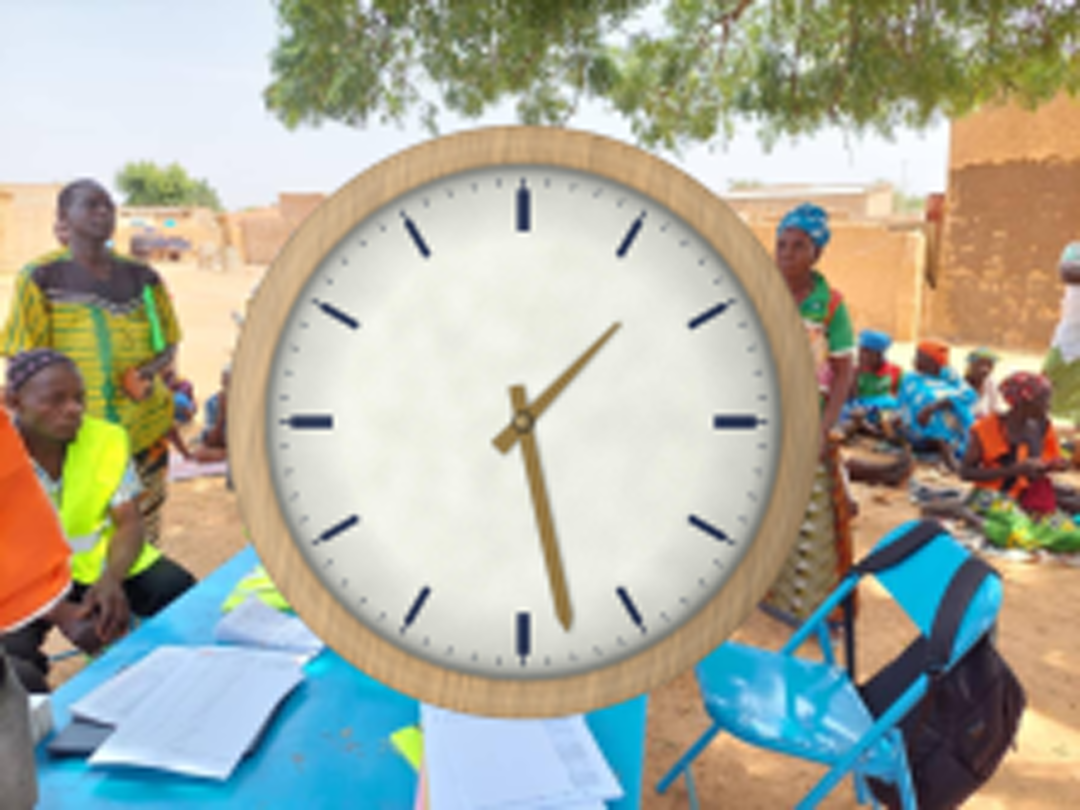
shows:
1,28
